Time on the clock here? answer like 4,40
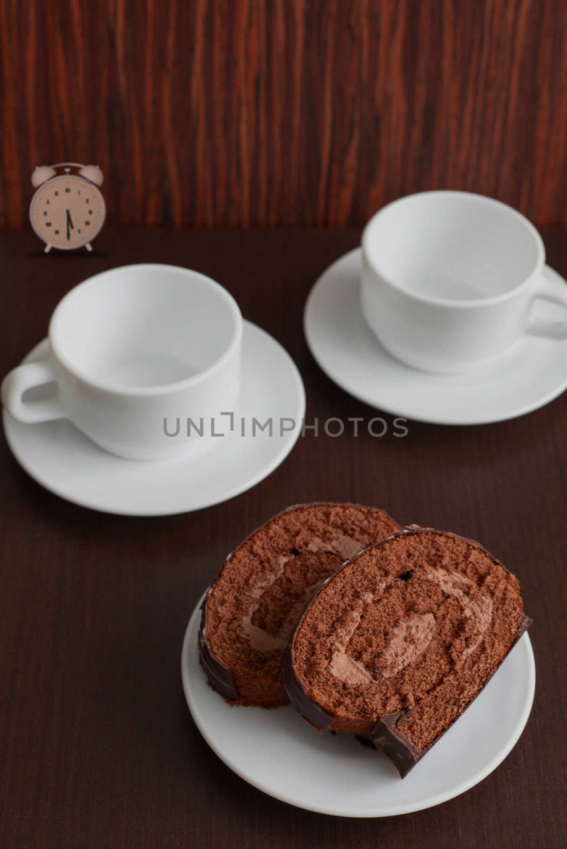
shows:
5,30
